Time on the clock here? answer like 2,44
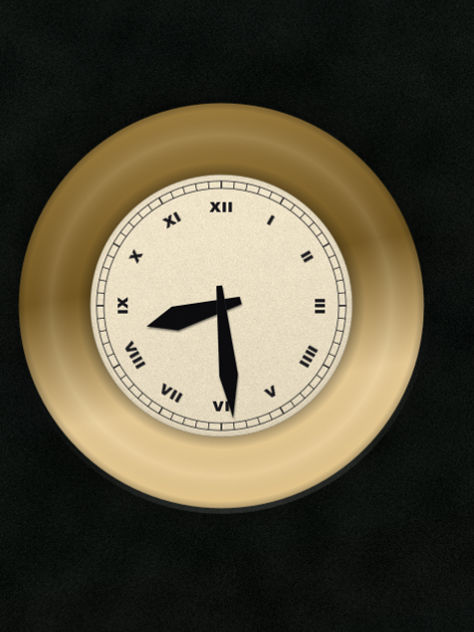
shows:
8,29
